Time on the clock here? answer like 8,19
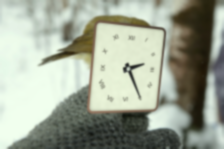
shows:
2,25
